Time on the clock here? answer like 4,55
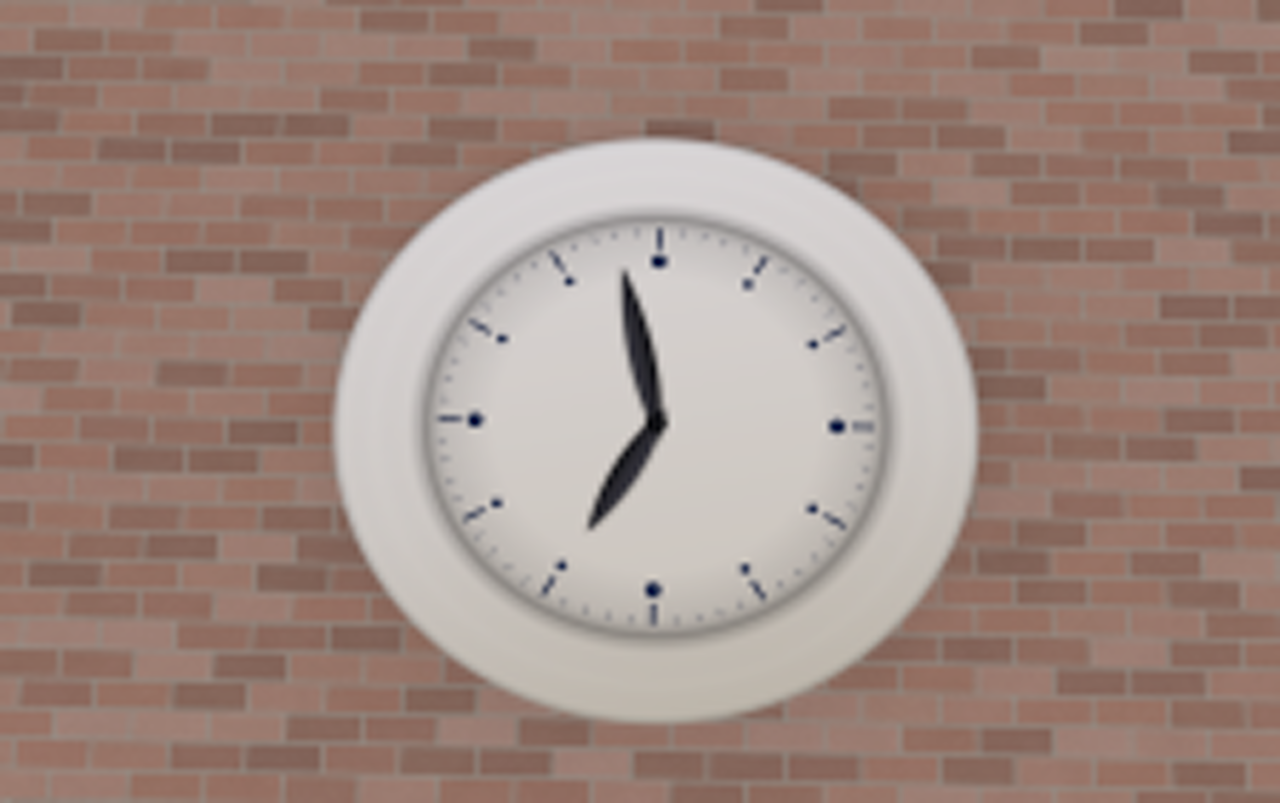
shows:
6,58
